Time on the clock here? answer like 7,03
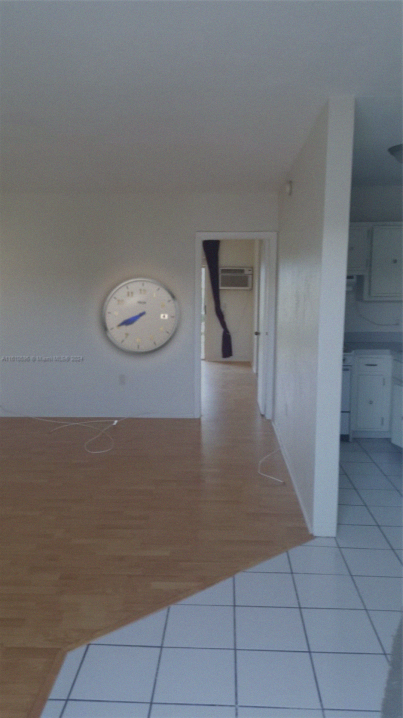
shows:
7,40
